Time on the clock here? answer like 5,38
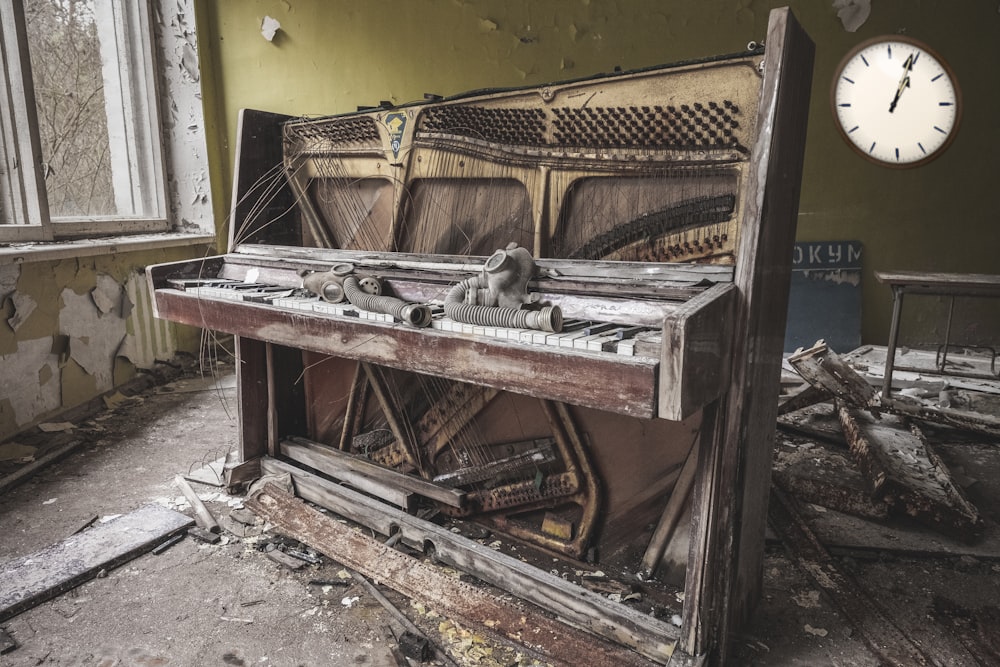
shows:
1,04
